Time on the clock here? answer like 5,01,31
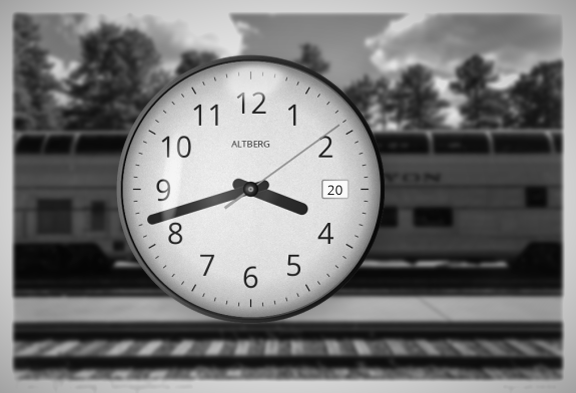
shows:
3,42,09
